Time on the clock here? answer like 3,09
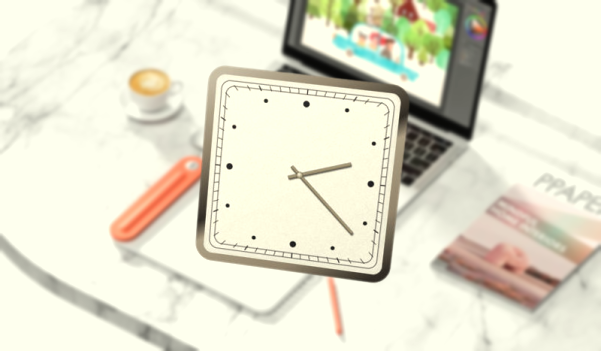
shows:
2,22
